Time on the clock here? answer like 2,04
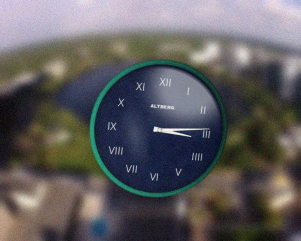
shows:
3,14
